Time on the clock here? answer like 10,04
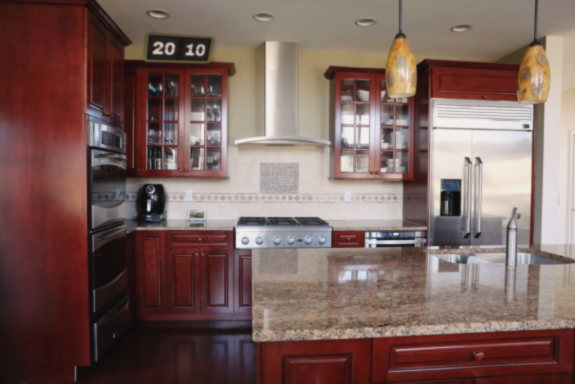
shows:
20,10
